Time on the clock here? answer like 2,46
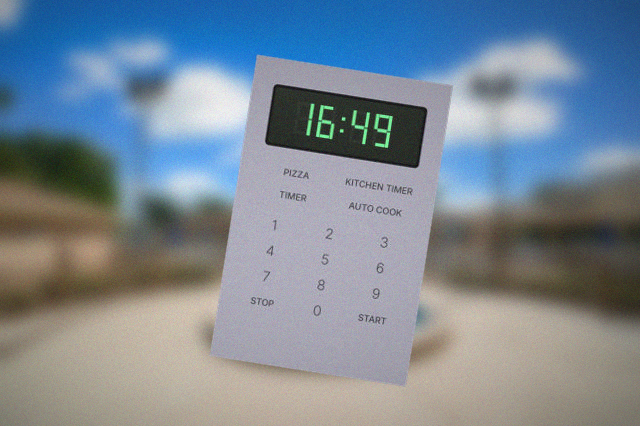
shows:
16,49
